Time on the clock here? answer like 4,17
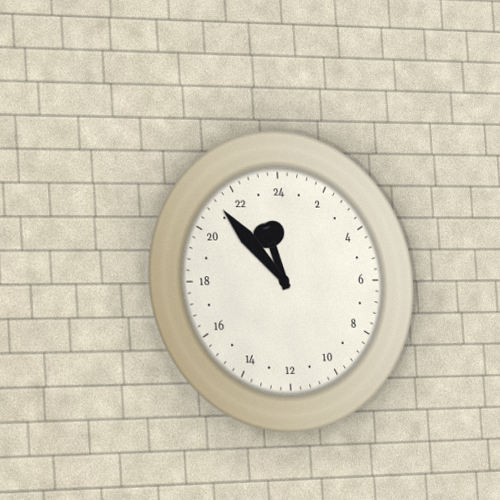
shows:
22,53
